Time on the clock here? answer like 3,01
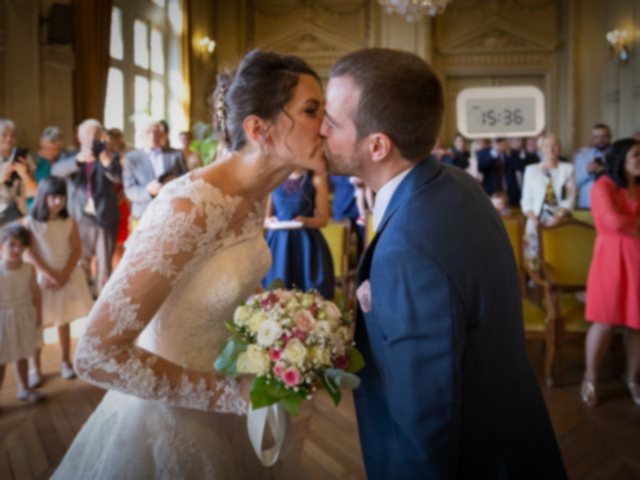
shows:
15,36
